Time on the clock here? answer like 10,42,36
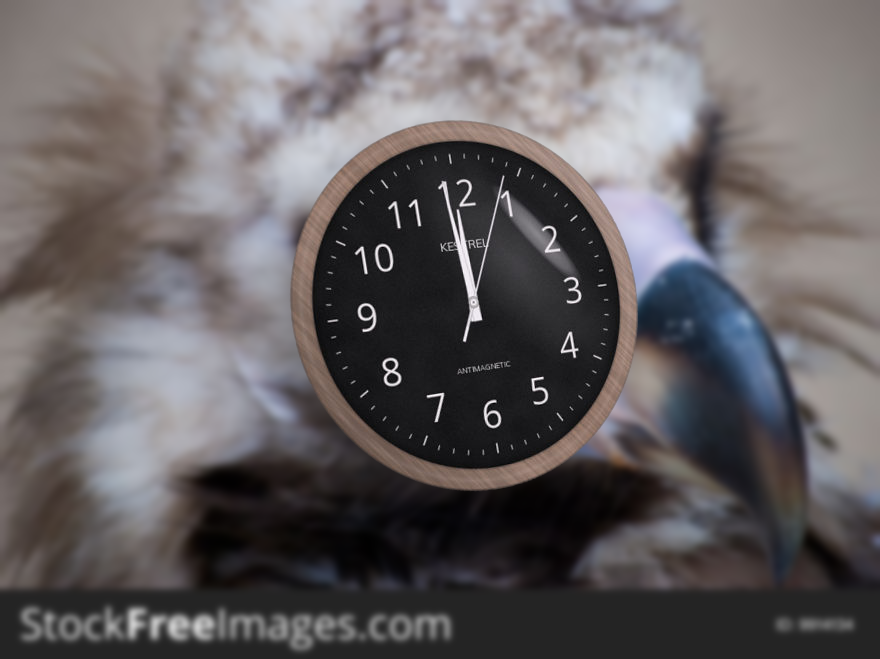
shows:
11,59,04
